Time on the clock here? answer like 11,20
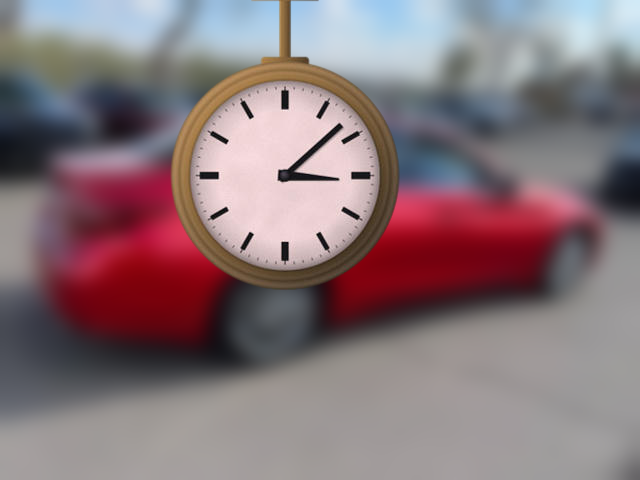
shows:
3,08
